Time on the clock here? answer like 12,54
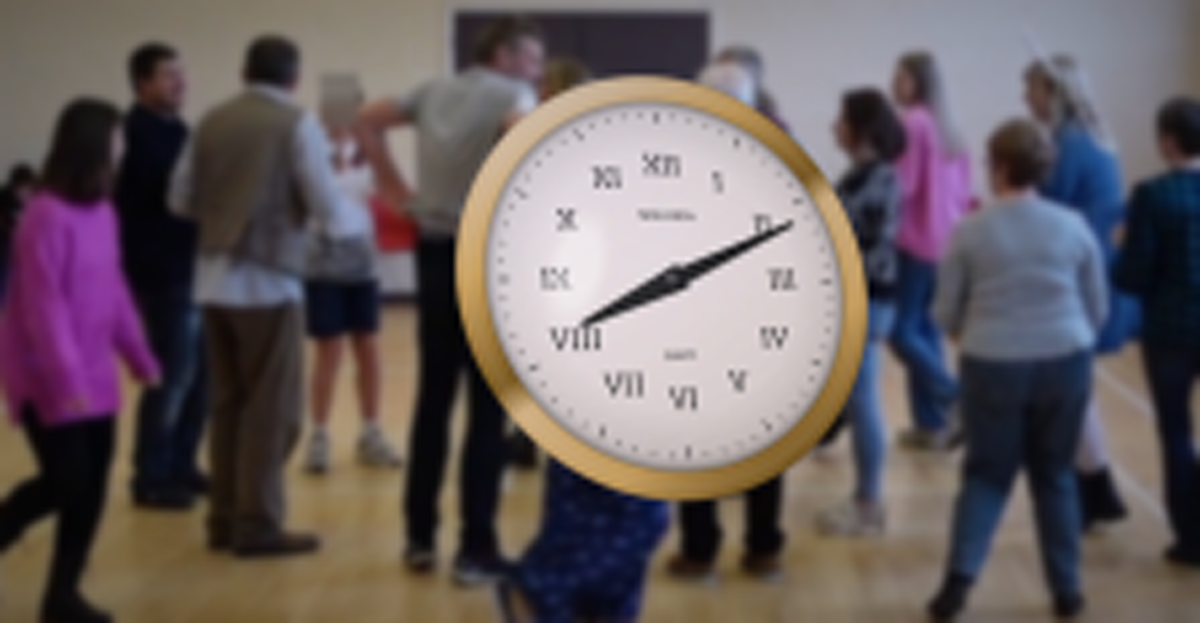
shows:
8,11
